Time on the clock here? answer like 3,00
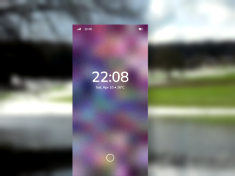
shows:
22,08
